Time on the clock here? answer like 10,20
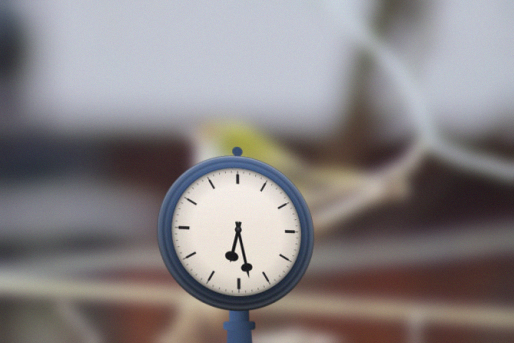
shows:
6,28
